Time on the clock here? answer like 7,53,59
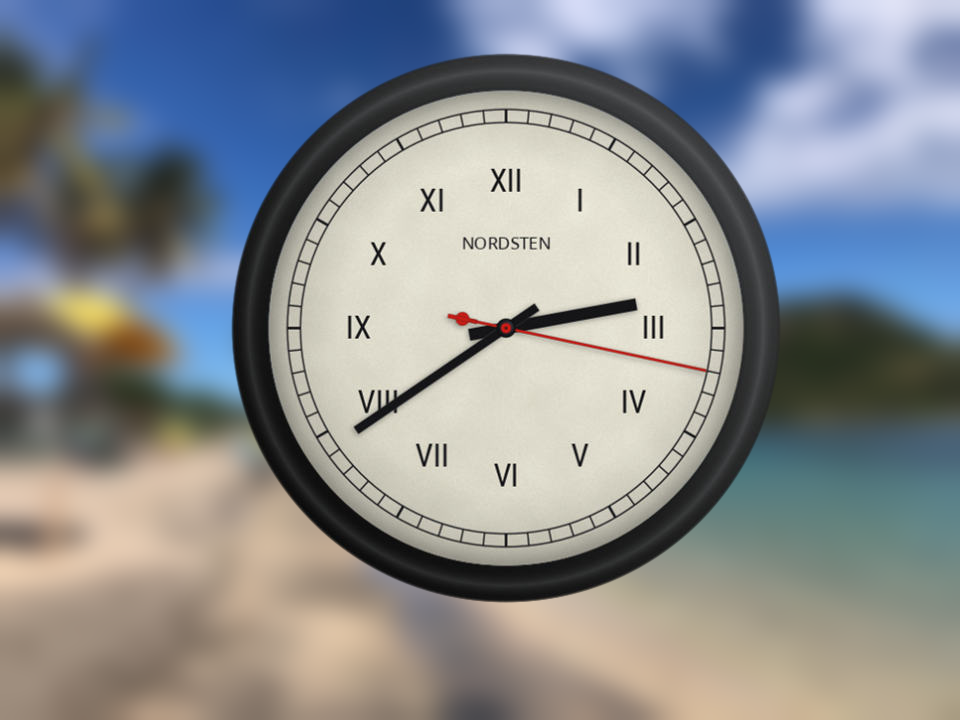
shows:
2,39,17
